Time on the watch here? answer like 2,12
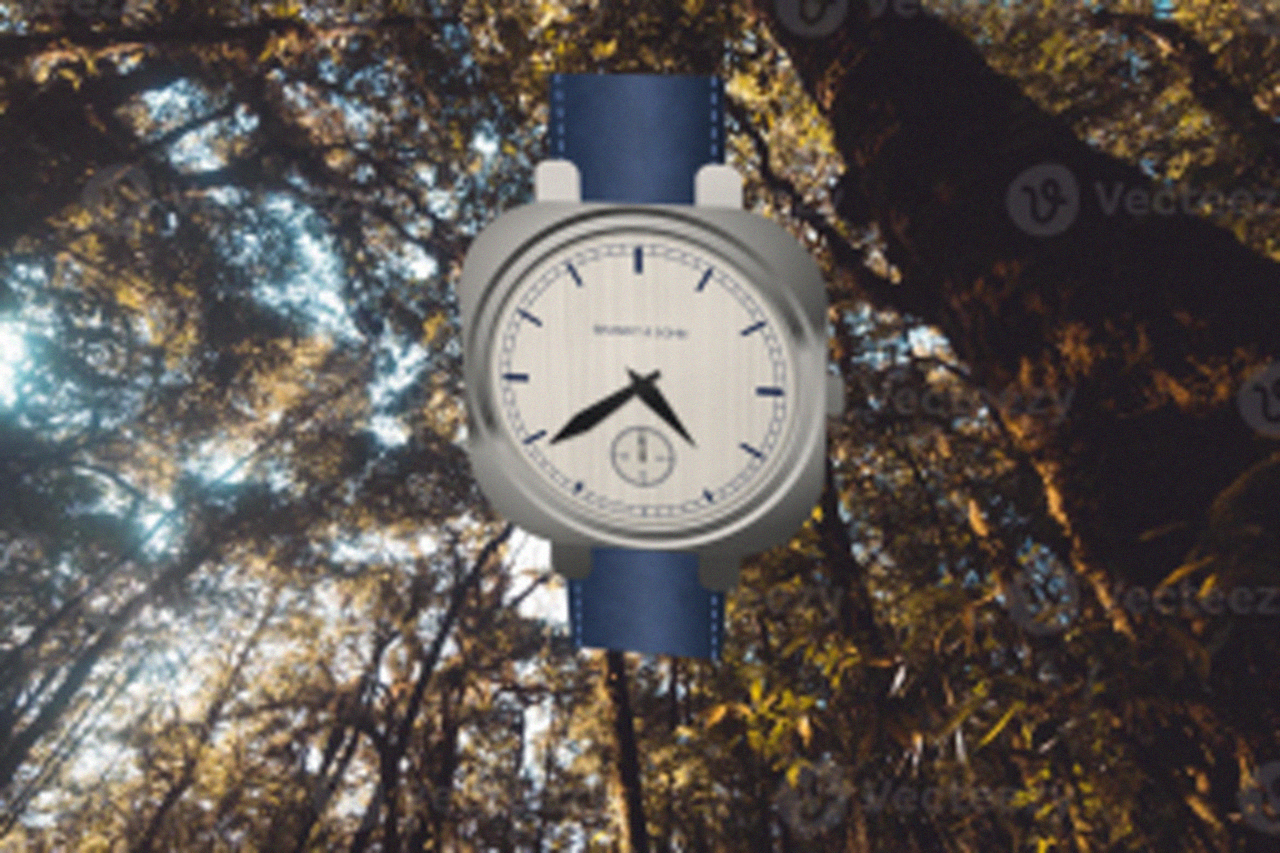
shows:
4,39
